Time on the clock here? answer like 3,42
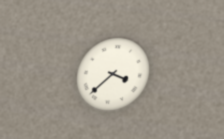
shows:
3,37
